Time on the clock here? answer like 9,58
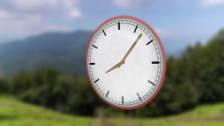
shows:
8,07
